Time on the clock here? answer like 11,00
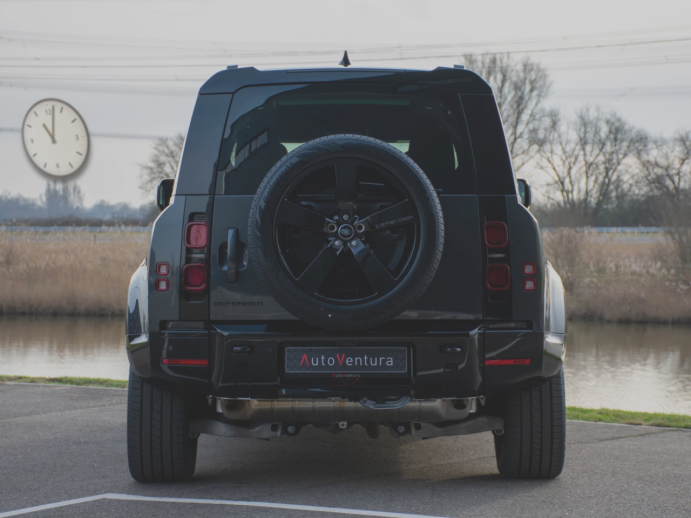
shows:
11,02
